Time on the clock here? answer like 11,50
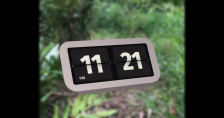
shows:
11,21
